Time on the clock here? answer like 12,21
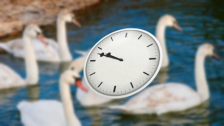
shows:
9,48
